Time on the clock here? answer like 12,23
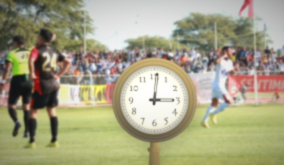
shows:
3,01
